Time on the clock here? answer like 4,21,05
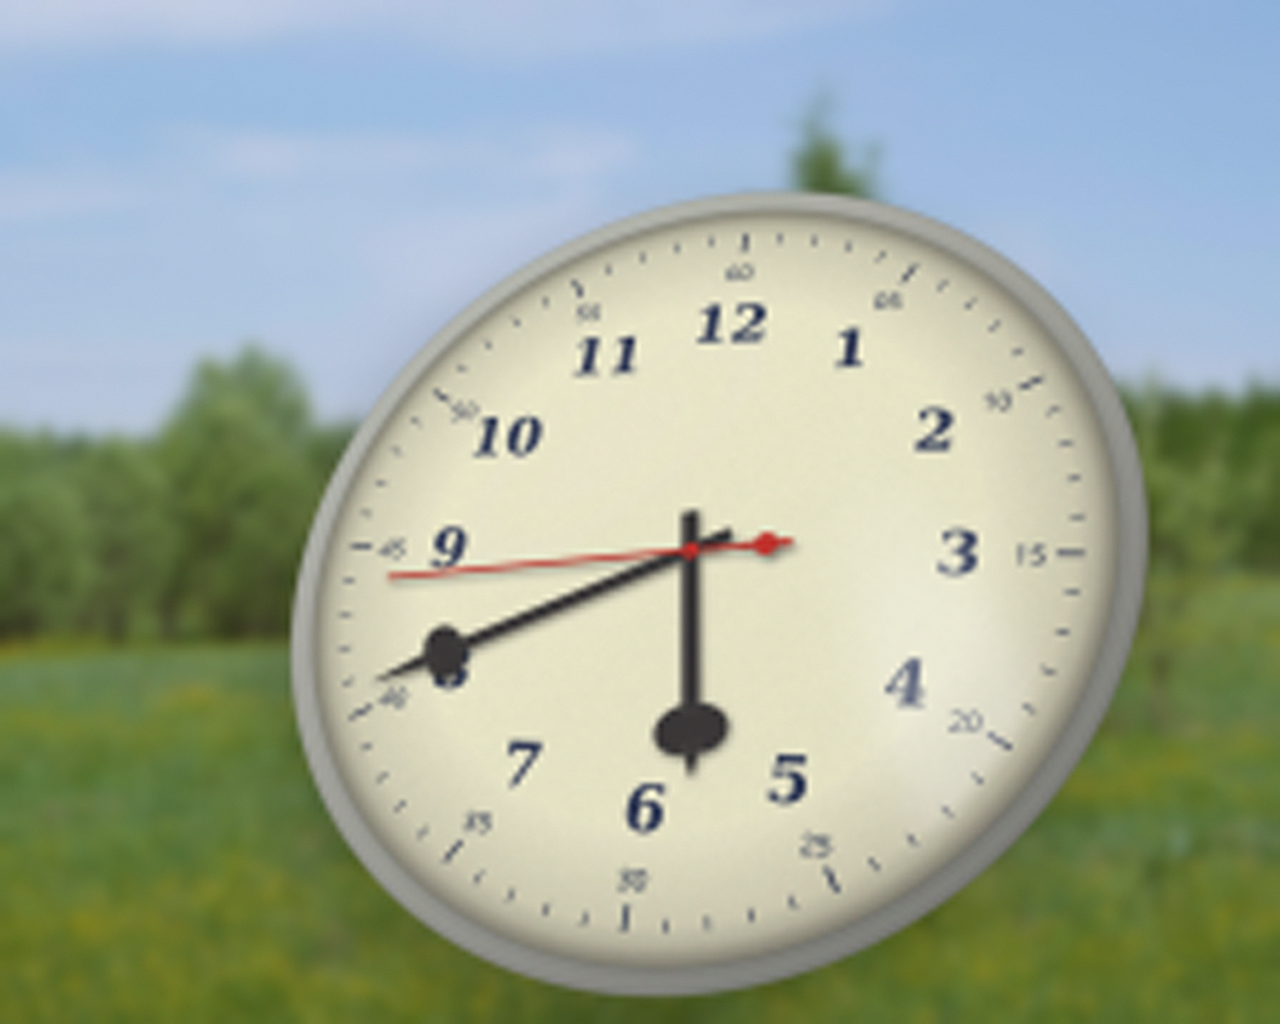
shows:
5,40,44
